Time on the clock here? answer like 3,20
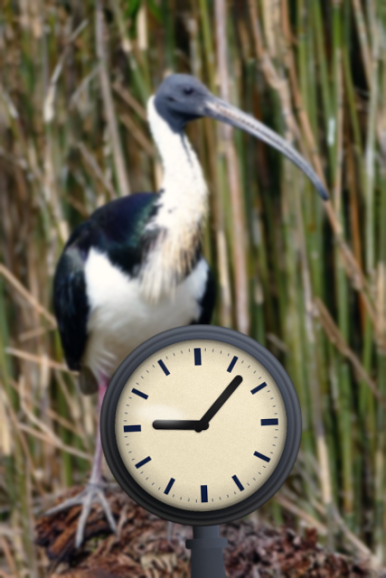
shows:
9,07
